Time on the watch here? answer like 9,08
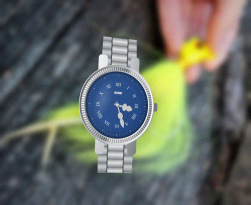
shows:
3,27
